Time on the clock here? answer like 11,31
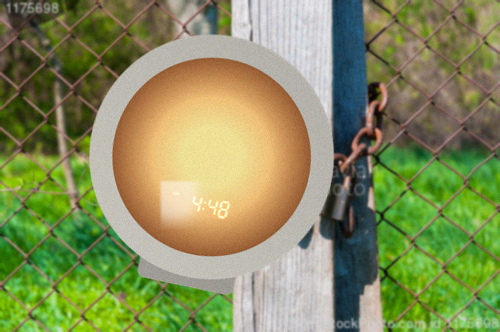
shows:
4,48
